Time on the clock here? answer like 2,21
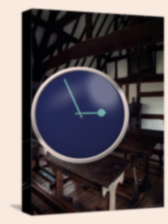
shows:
2,56
